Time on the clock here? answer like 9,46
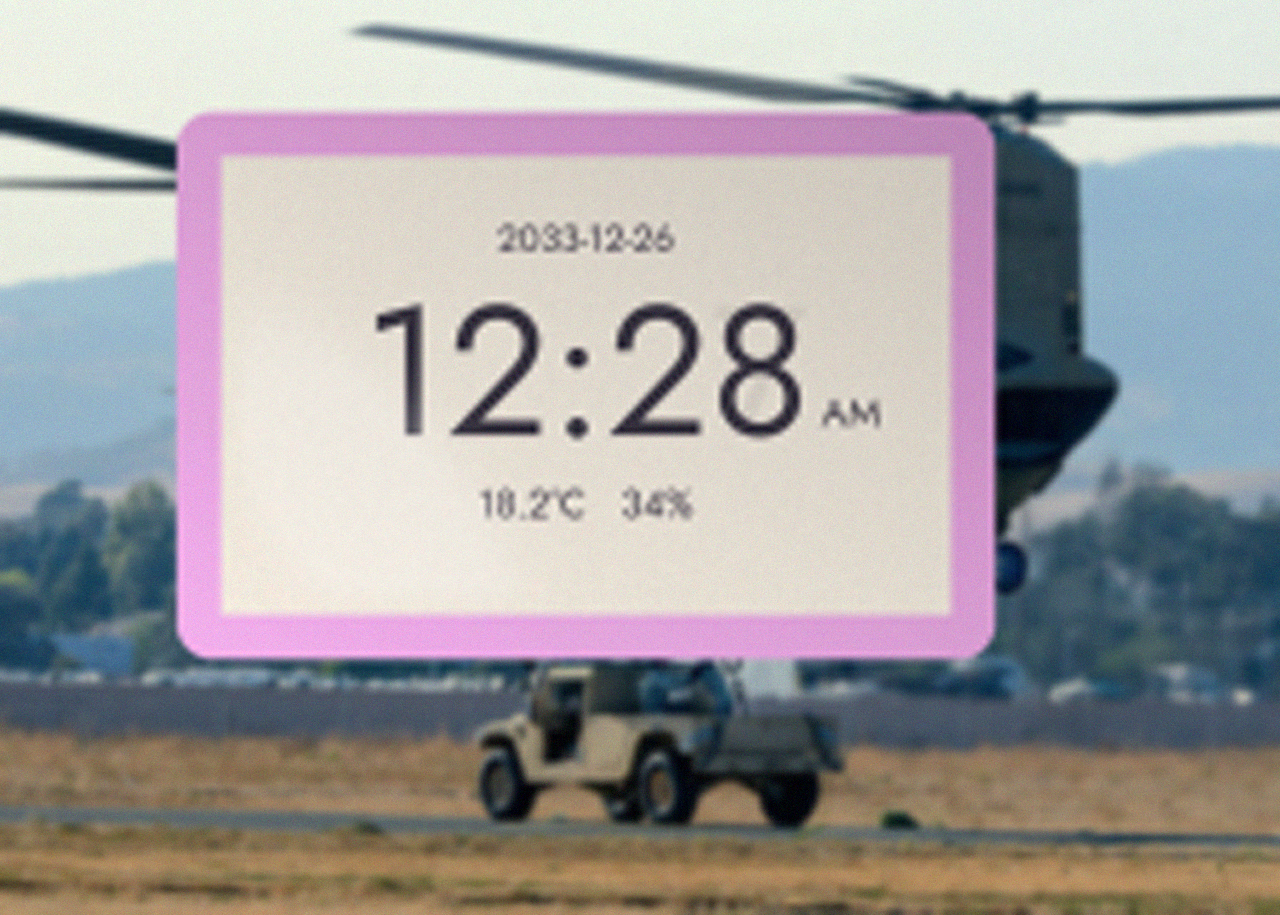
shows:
12,28
